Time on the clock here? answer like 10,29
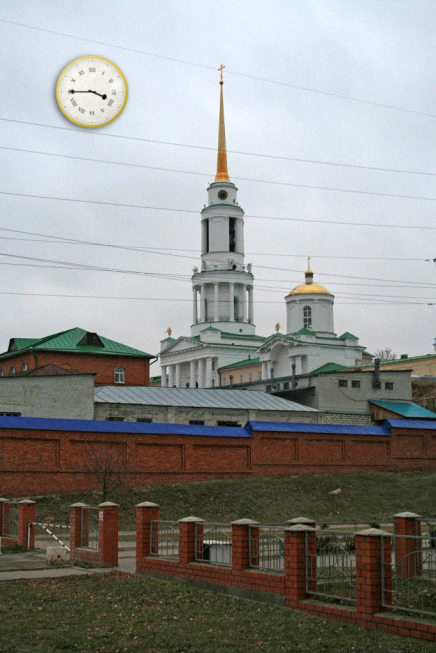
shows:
3,45
